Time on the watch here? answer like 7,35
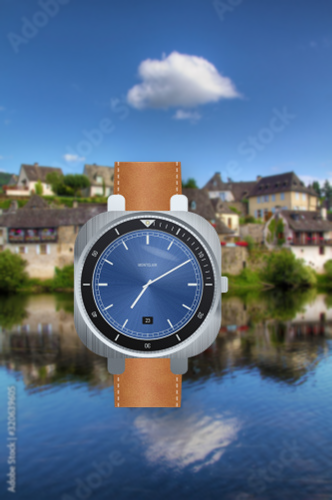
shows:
7,10
